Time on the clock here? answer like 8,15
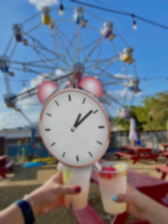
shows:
1,09
